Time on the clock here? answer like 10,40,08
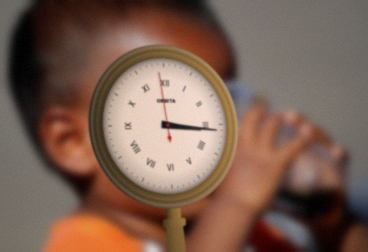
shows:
3,15,59
